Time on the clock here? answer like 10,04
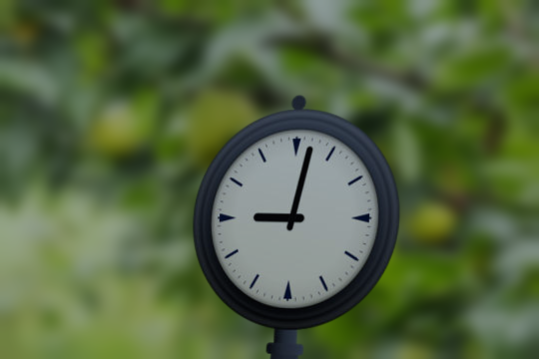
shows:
9,02
